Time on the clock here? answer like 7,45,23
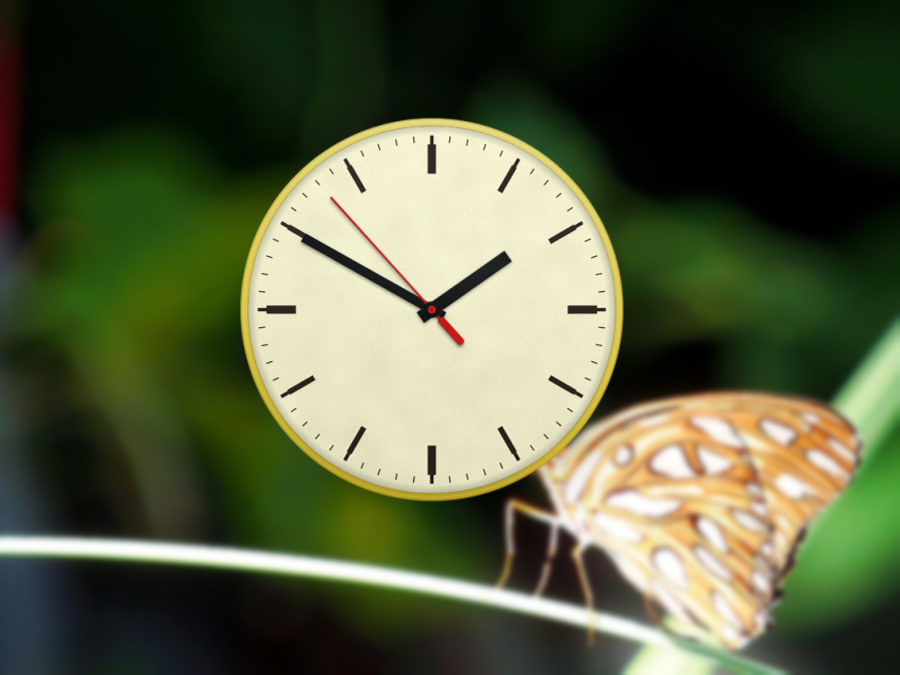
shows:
1,49,53
